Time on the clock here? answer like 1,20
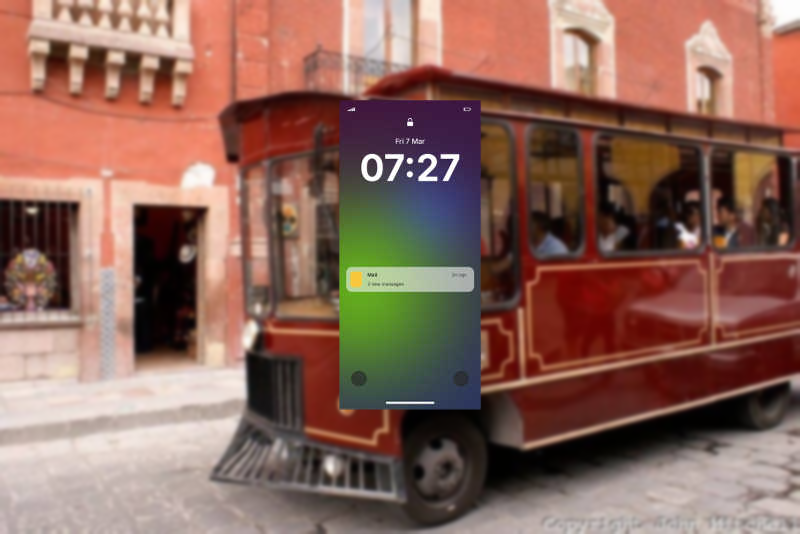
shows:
7,27
